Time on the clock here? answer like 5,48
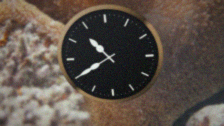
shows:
10,40
